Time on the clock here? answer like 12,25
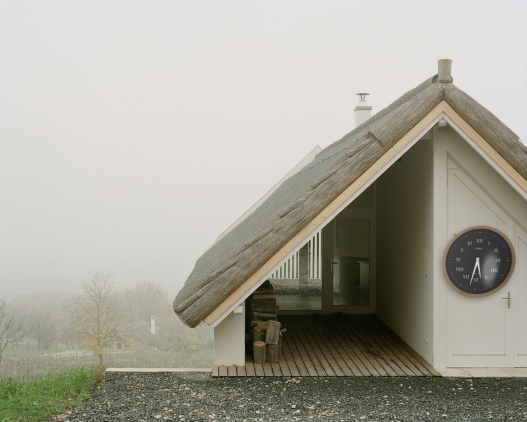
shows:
5,32
